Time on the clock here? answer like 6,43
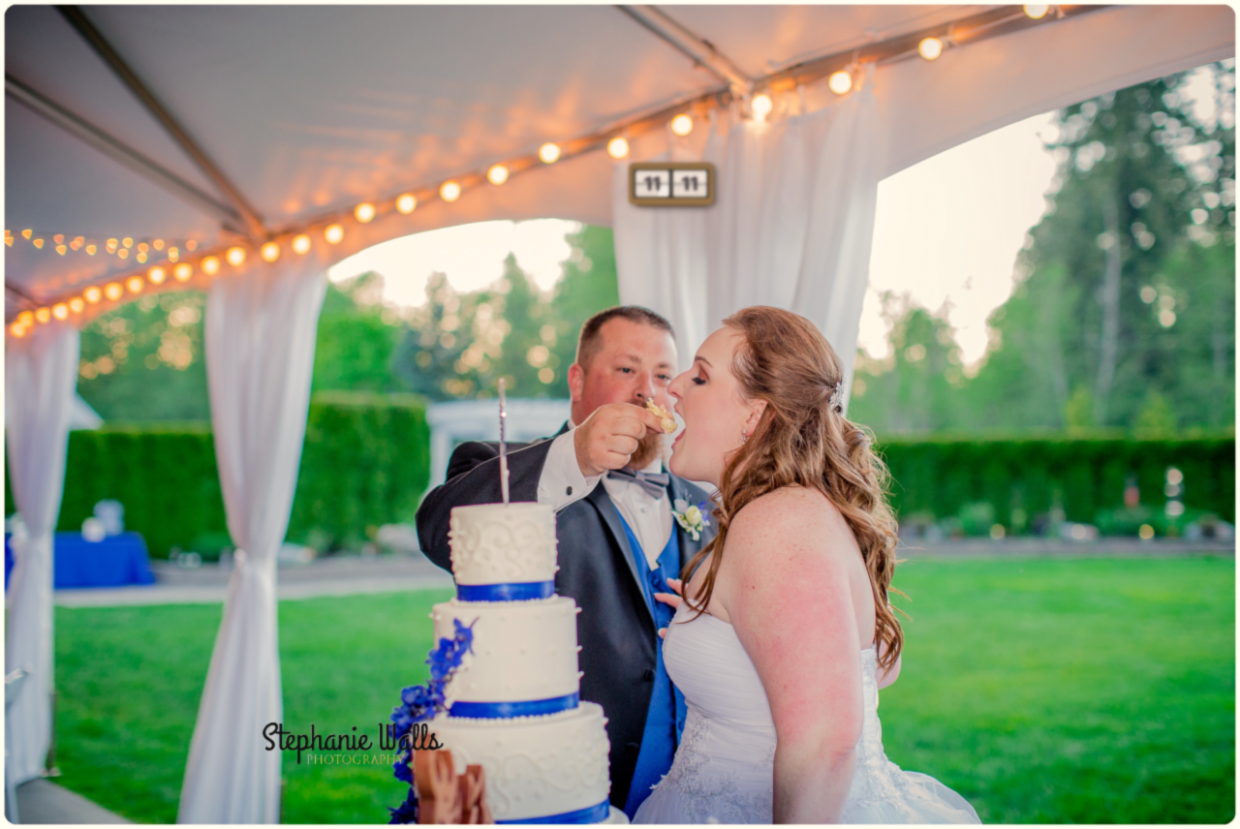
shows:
11,11
